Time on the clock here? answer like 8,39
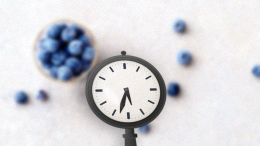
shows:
5,33
